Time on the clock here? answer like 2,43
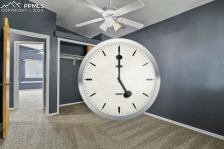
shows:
5,00
